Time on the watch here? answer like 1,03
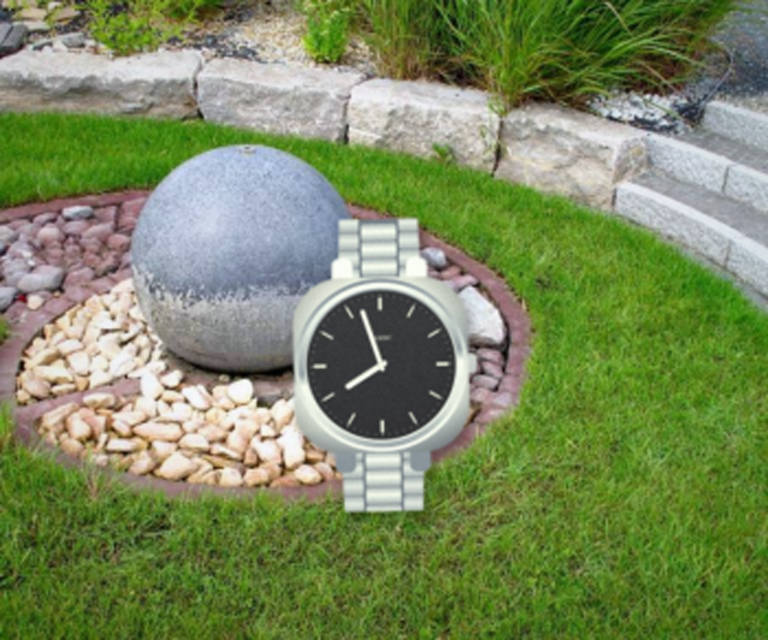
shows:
7,57
